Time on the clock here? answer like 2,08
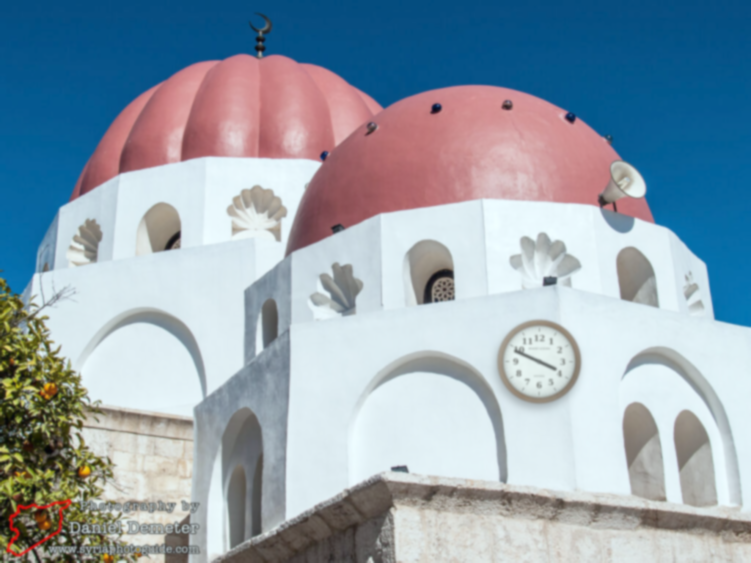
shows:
3,49
